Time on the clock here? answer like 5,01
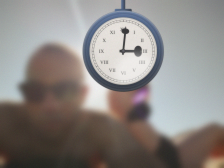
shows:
3,01
